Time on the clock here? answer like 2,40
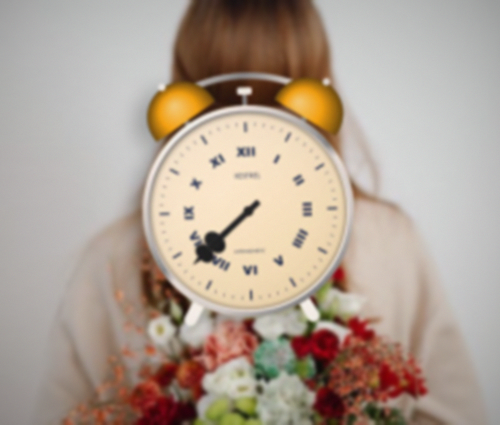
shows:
7,38
